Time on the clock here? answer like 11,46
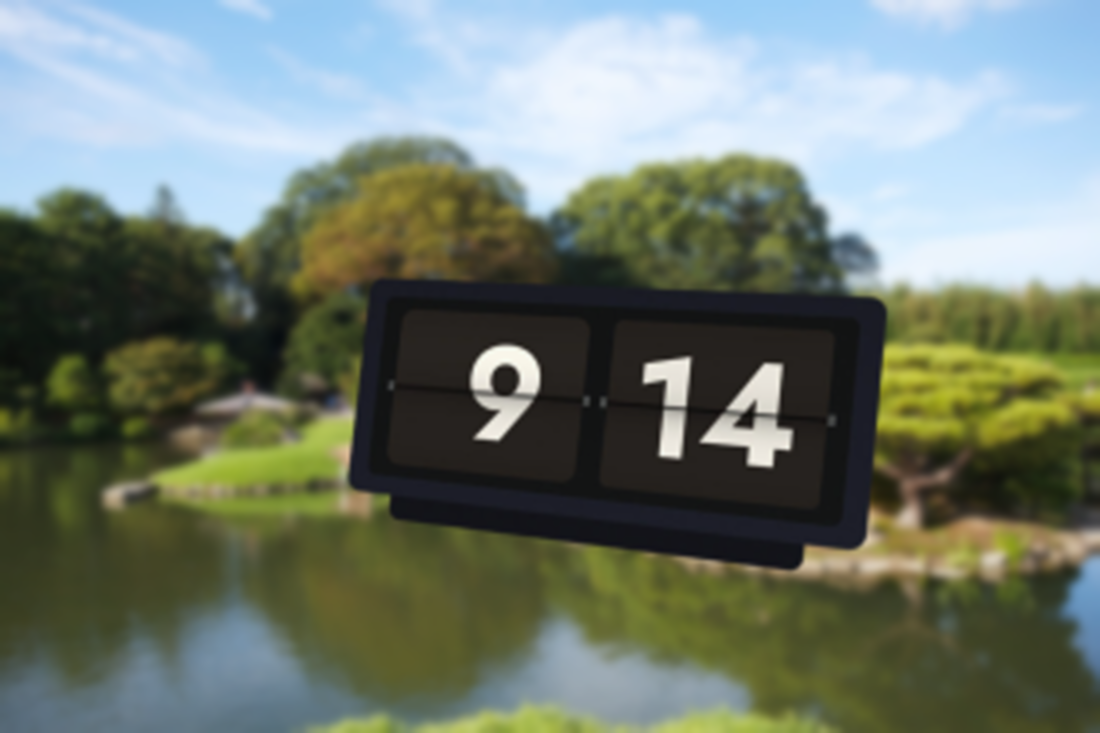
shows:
9,14
